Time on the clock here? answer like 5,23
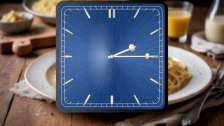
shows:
2,15
